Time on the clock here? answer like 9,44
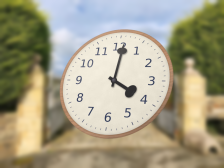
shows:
4,01
